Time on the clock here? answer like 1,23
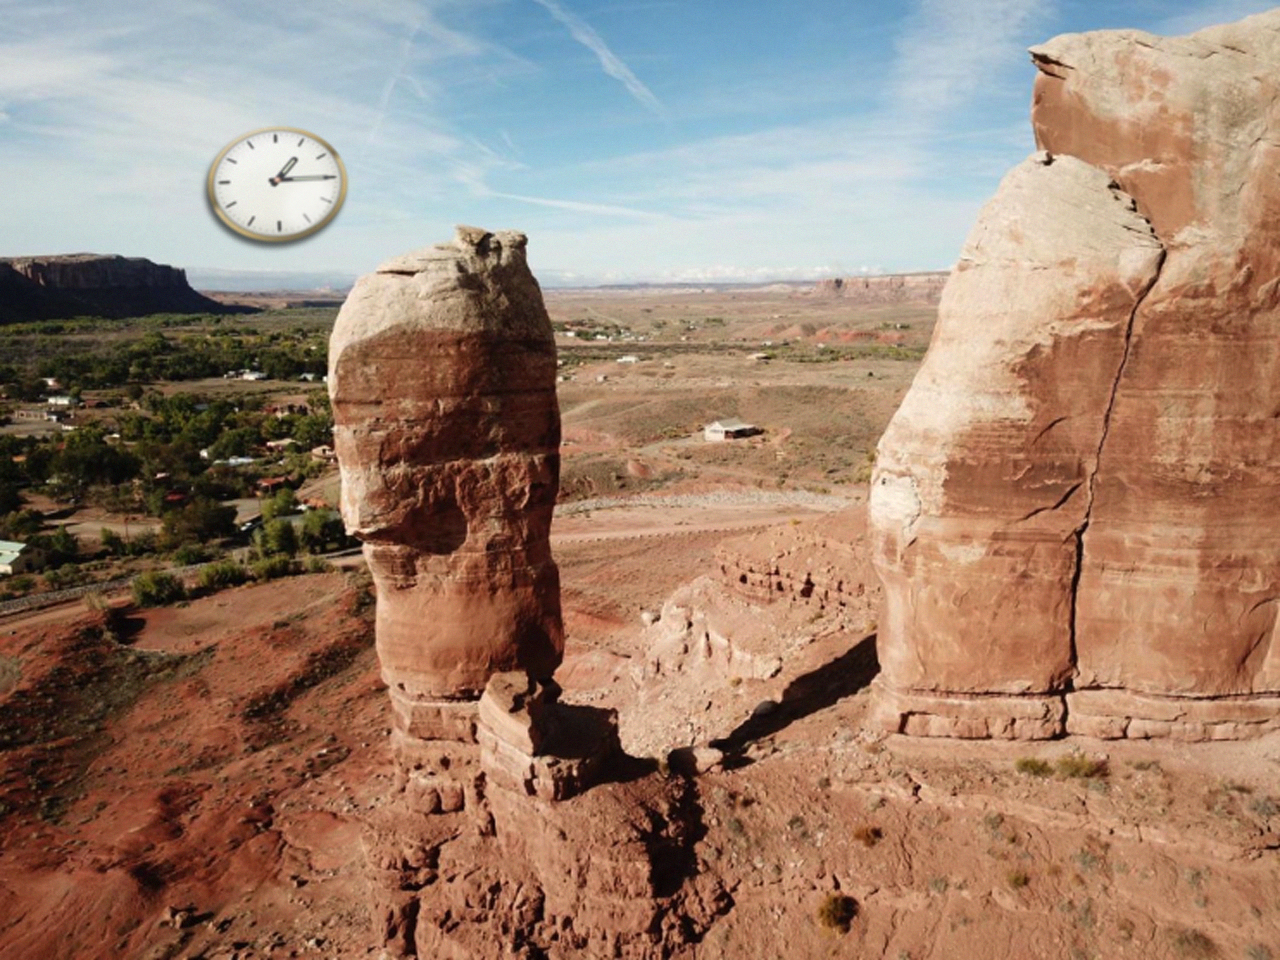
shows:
1,15
